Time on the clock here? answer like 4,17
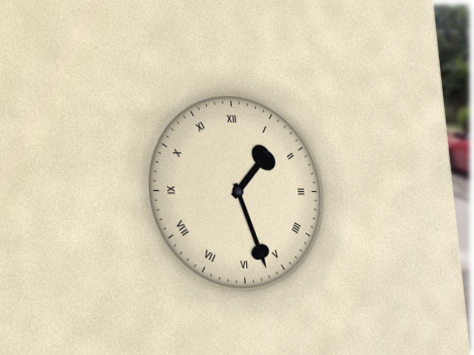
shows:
1,27
